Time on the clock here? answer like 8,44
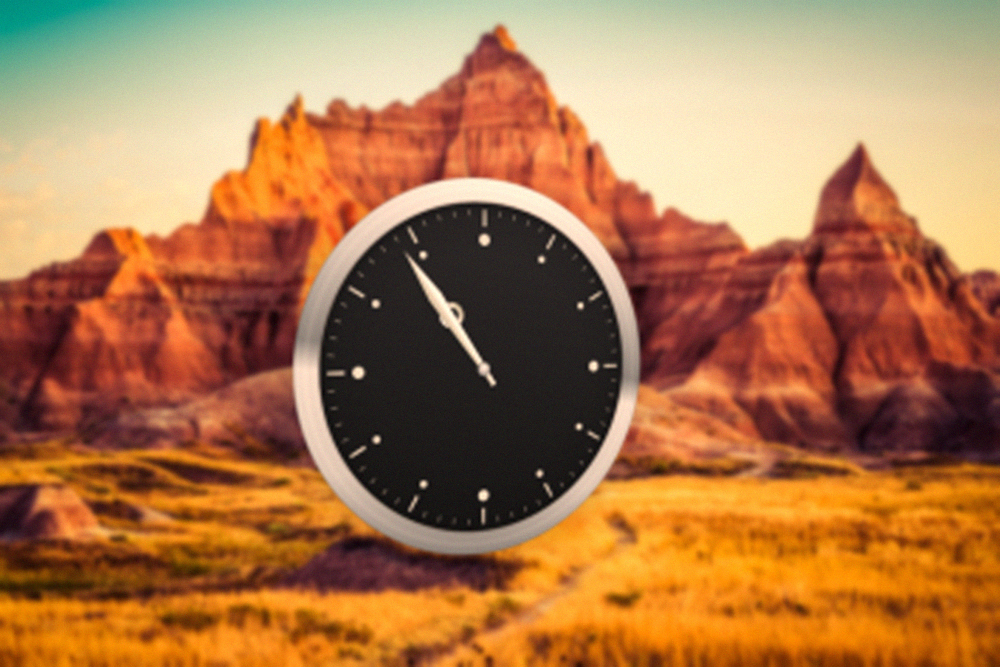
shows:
10,54
